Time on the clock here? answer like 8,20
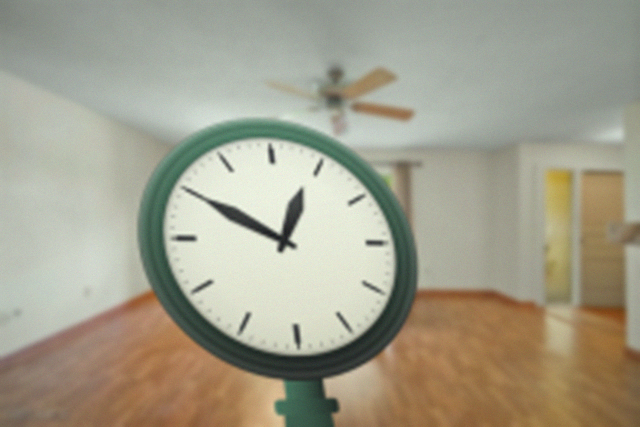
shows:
12,50
